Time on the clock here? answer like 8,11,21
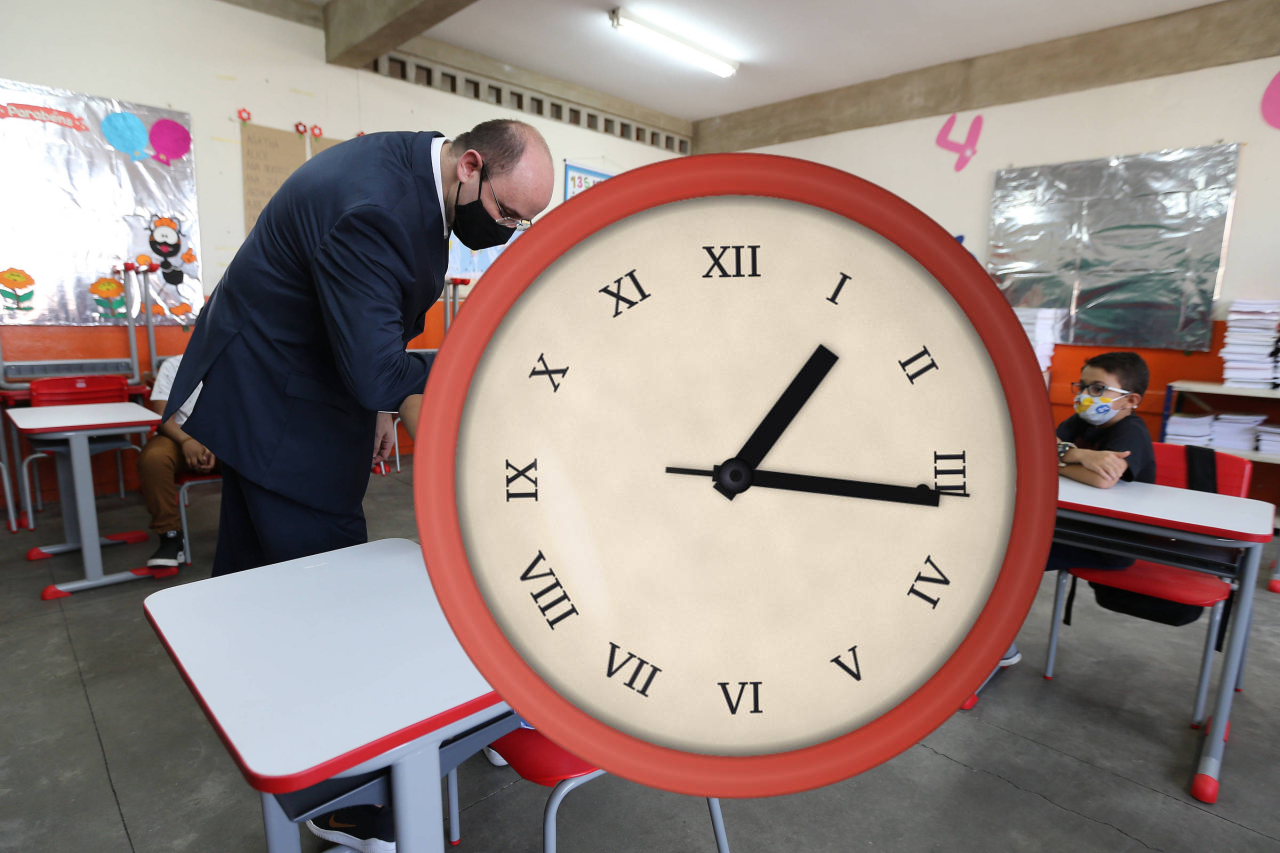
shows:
1,16,16
